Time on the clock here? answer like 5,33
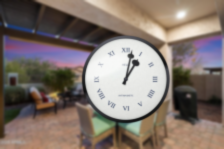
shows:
1,02
